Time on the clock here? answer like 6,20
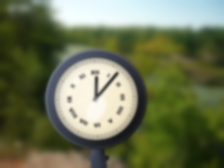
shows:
12,07
